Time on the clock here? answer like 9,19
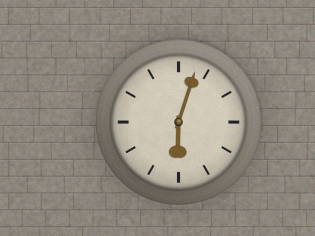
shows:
6,03
